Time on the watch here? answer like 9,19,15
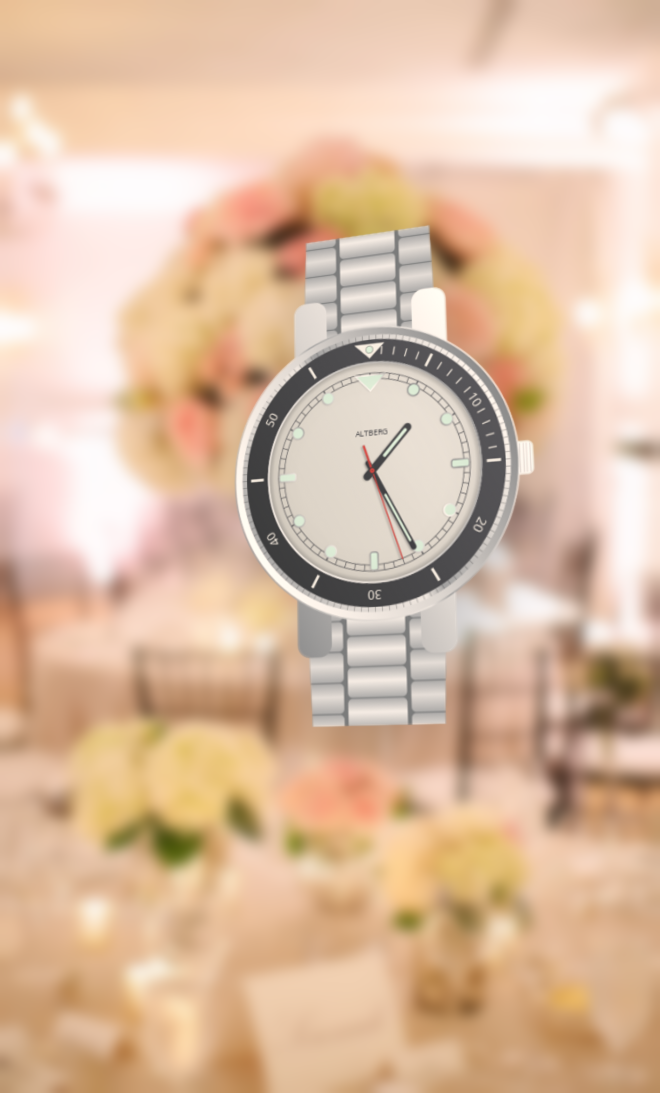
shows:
1,25,27
